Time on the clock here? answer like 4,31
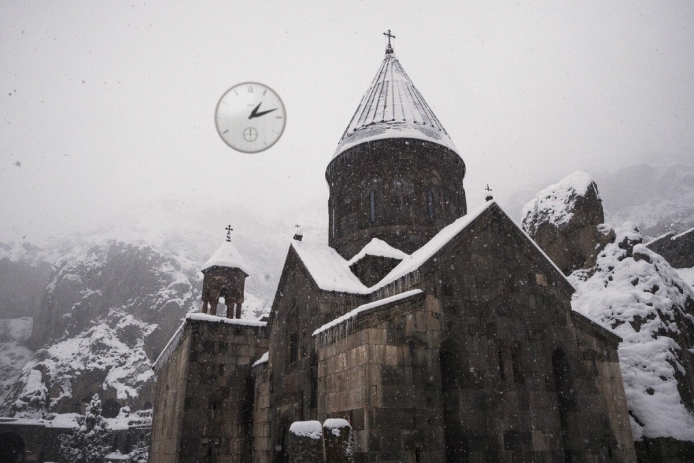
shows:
1,12
